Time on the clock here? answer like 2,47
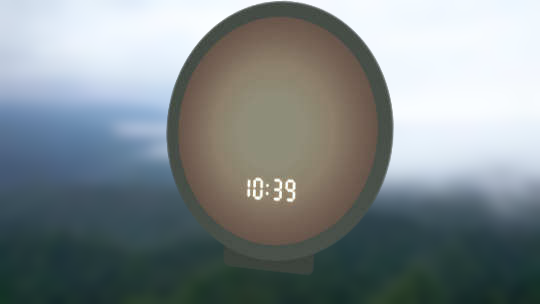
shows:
10,39
